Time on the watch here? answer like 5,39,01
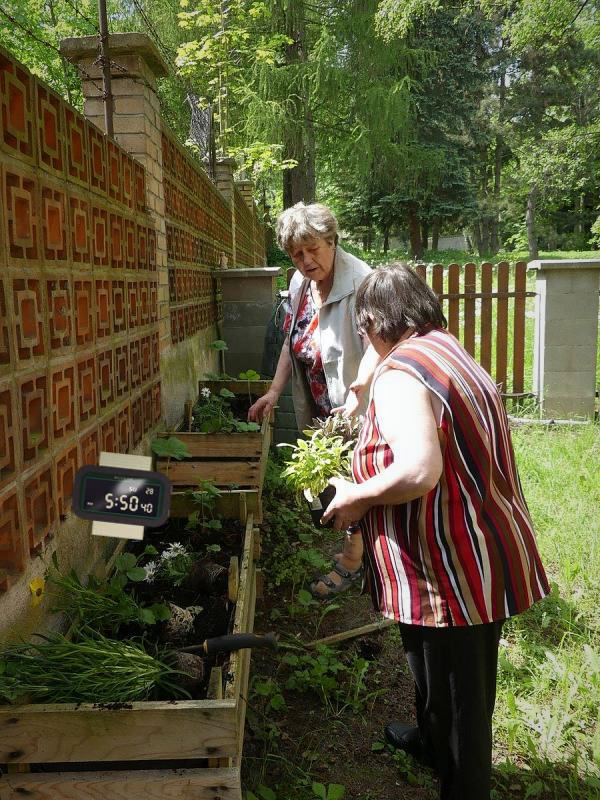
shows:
5,50,40
